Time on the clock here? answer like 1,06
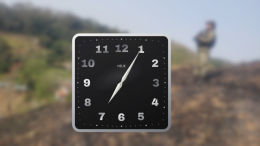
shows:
7,05
